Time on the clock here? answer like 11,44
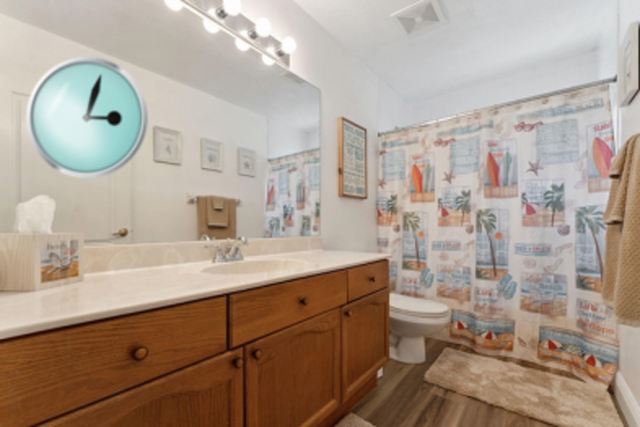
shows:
3,03
